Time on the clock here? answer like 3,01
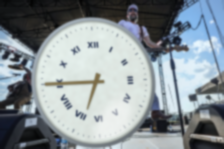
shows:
6,45
